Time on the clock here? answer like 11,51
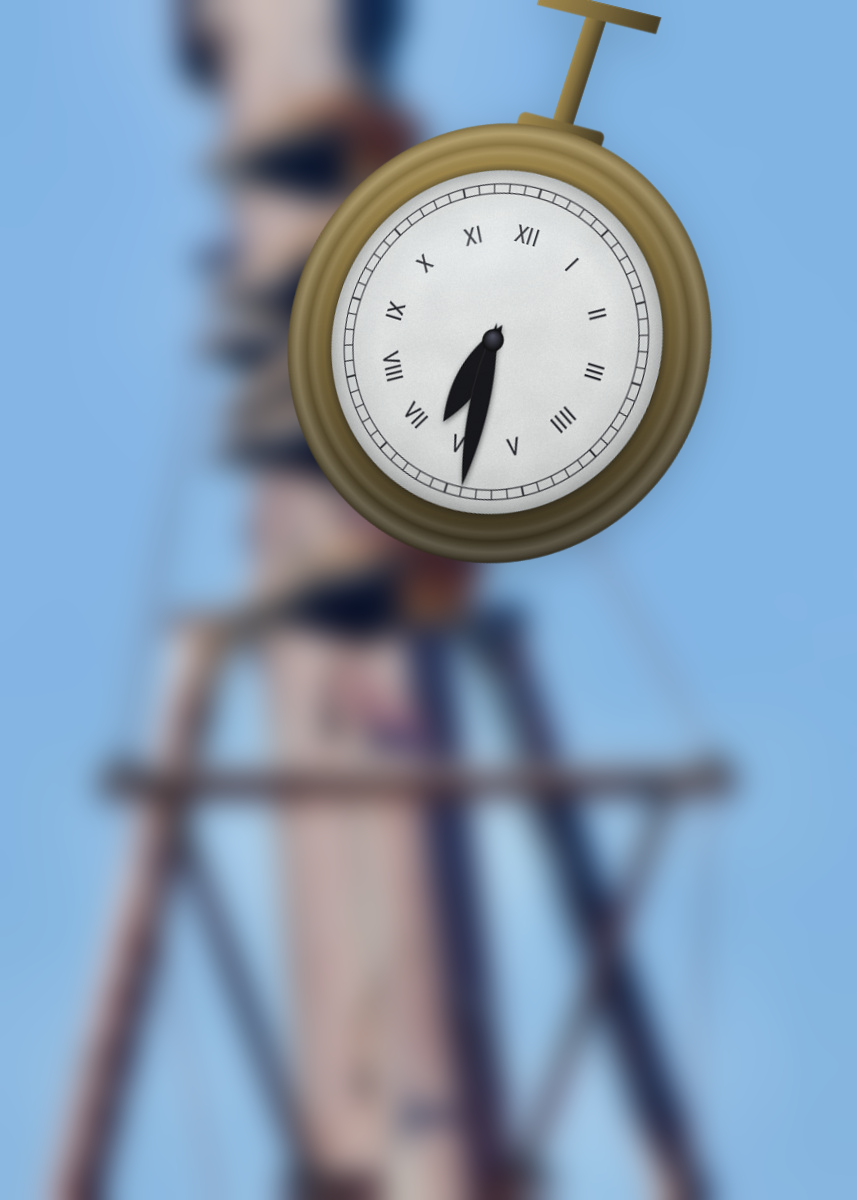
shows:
6,29
